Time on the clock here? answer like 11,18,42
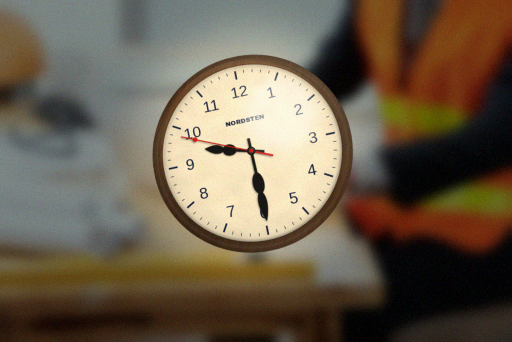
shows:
9,29,49
